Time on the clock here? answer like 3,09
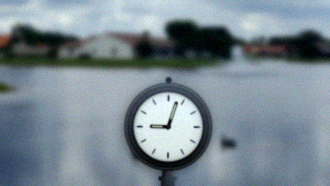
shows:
9,03
